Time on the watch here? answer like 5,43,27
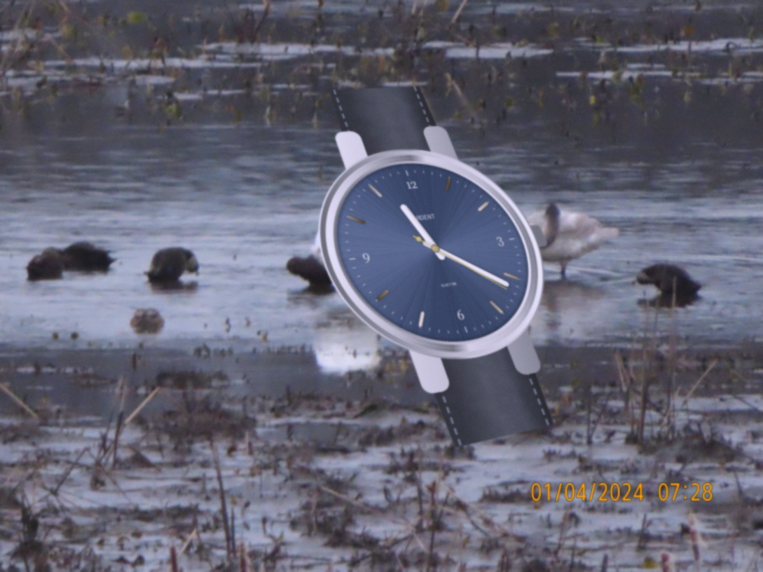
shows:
11,21,22
